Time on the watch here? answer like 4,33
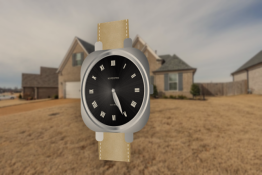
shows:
5,26
